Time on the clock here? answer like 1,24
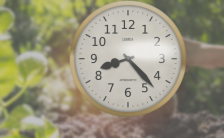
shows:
8,23
